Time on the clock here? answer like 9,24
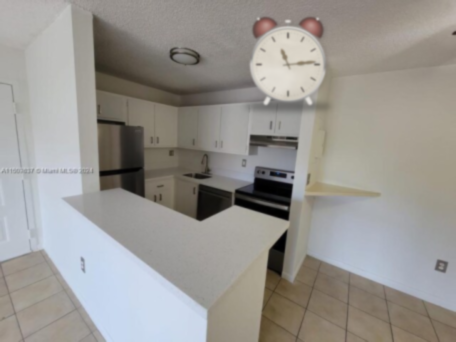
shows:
11,14
